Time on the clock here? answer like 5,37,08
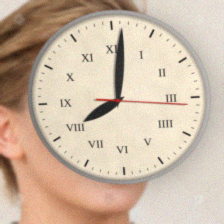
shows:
8,01,16
